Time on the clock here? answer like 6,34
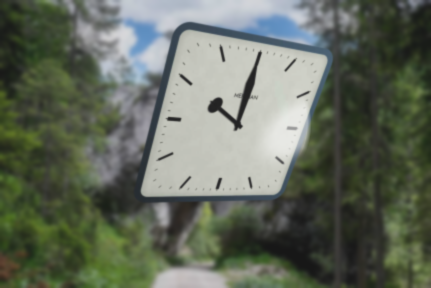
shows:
10,00
